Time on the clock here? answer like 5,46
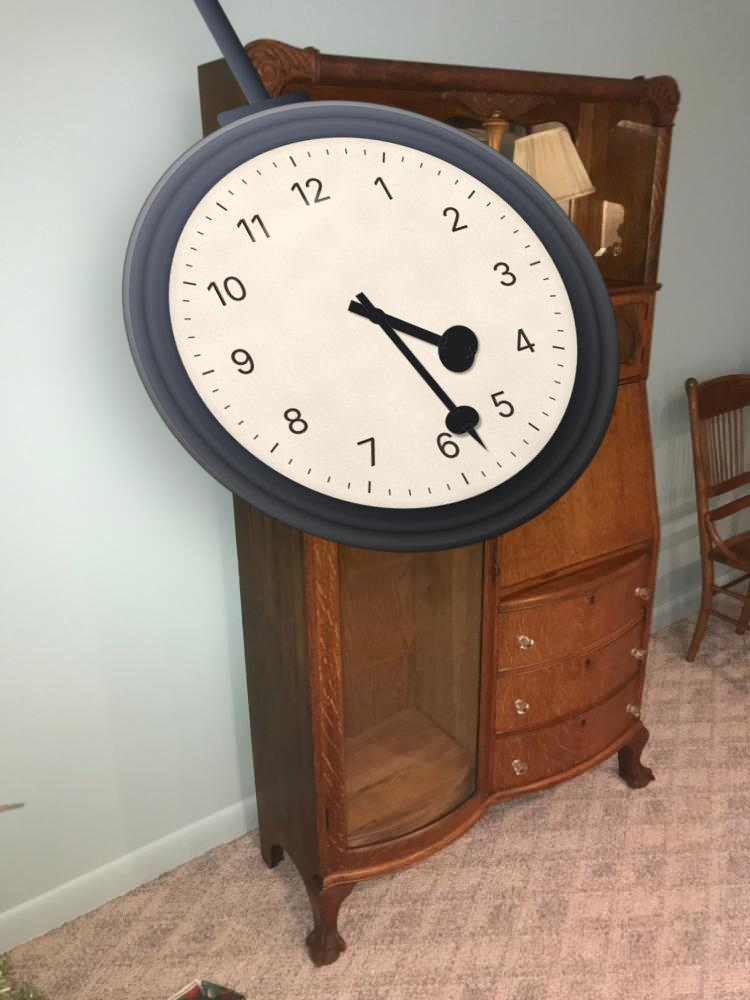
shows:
4,28
